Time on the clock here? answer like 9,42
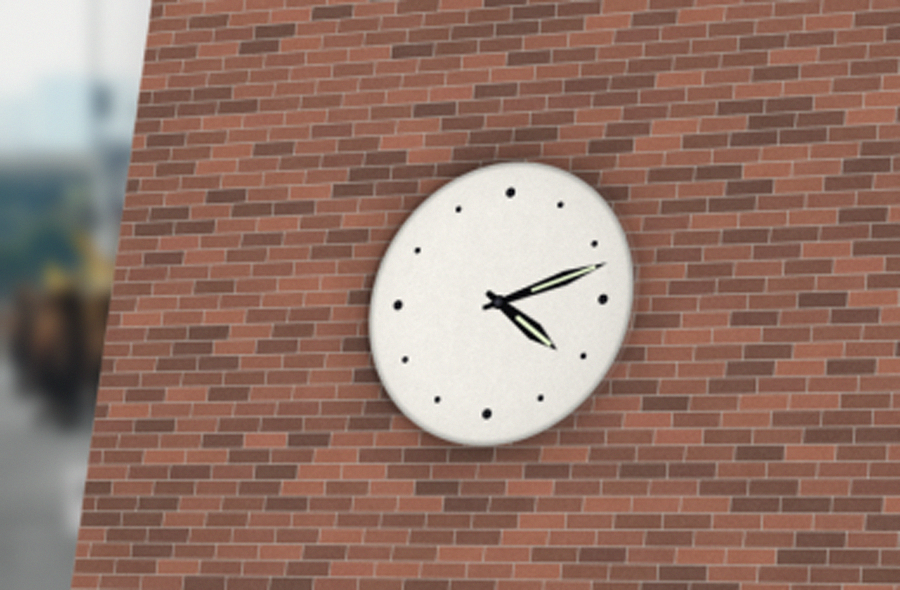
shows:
4,12
